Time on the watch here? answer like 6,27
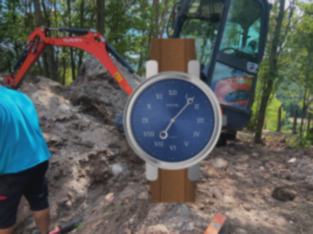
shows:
7,07
